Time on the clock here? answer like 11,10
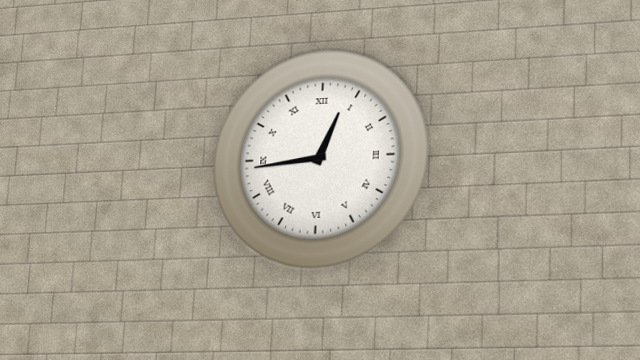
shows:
12,44
